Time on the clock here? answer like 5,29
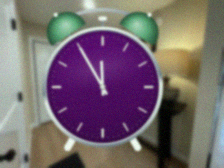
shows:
11,55
